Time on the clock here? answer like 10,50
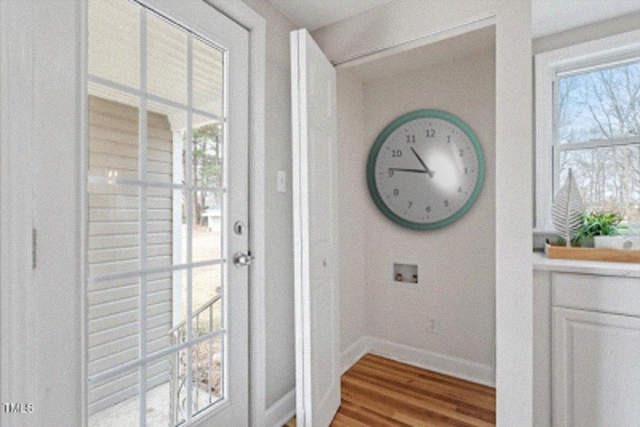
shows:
10,46
